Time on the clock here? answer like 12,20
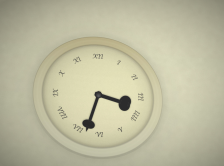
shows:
3,33
